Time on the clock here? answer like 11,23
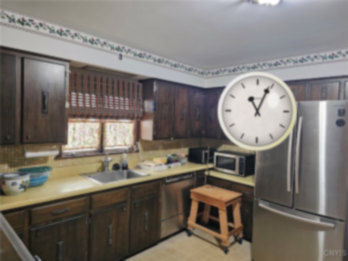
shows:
11,04
